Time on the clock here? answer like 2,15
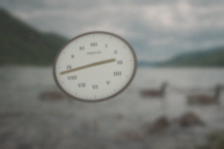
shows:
2,43
